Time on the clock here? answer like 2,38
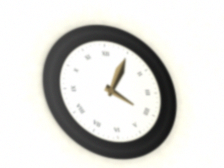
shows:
4,05
